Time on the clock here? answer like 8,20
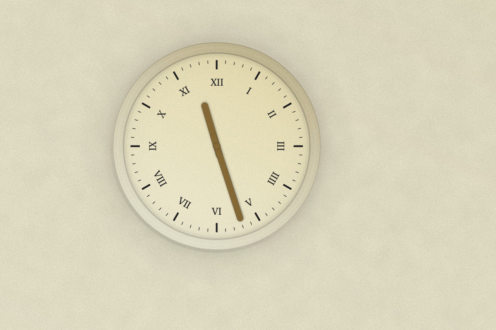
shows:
11,27
